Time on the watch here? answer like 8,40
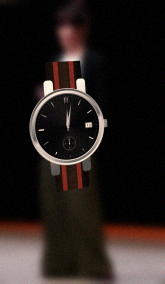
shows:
12,02
